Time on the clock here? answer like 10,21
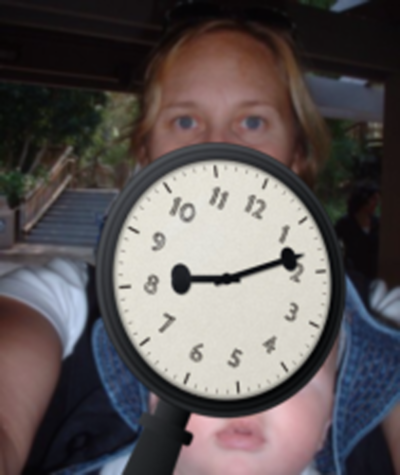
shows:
8,08
